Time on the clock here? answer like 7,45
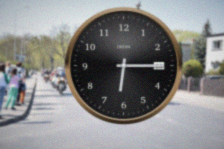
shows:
6,15
